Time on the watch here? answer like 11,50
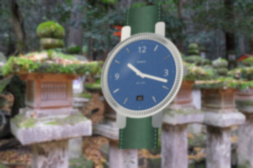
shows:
10,18
